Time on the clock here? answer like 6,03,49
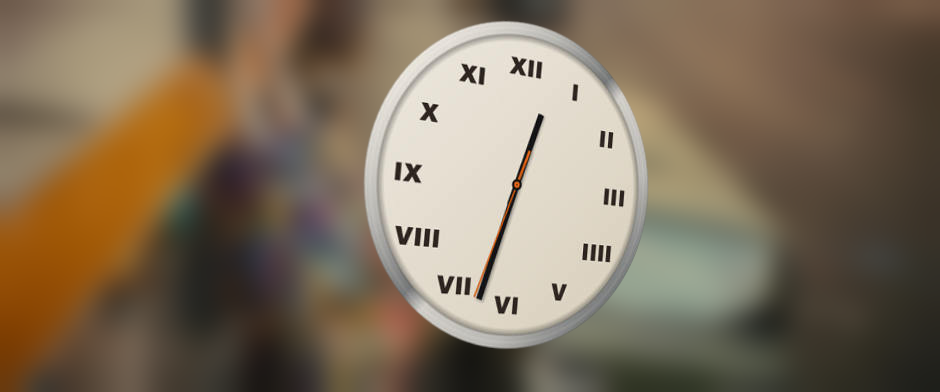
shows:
12,32,33
